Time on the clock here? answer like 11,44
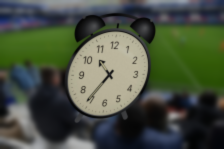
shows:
10,36
